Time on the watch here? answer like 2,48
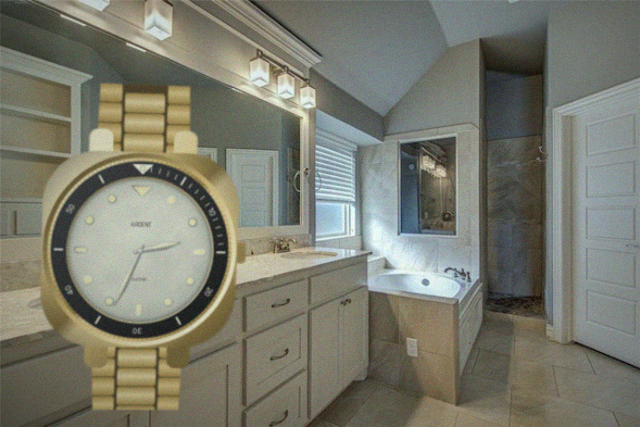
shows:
2,34
